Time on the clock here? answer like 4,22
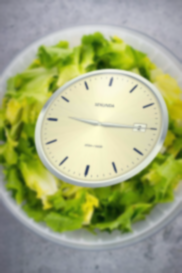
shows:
9,15
